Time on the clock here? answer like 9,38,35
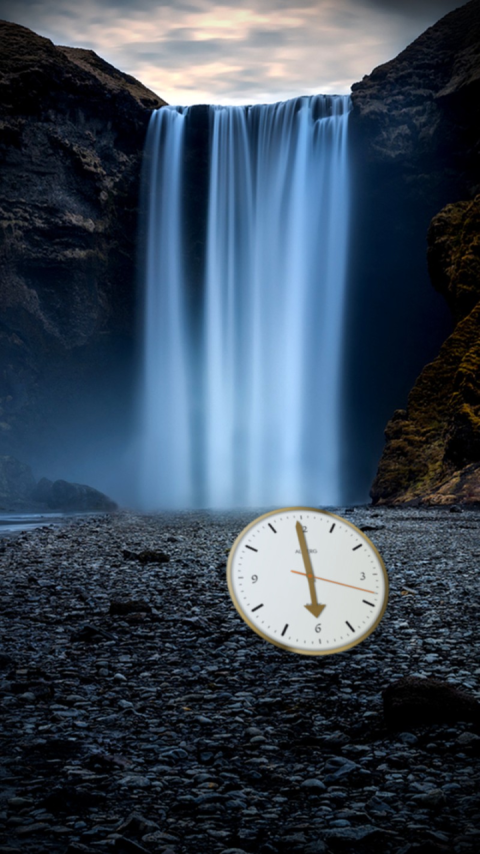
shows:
5,59,18
